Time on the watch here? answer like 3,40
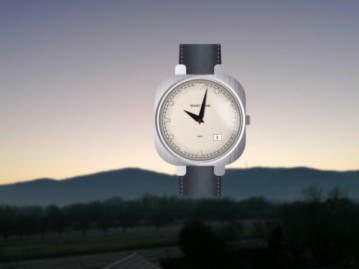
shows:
10,02
